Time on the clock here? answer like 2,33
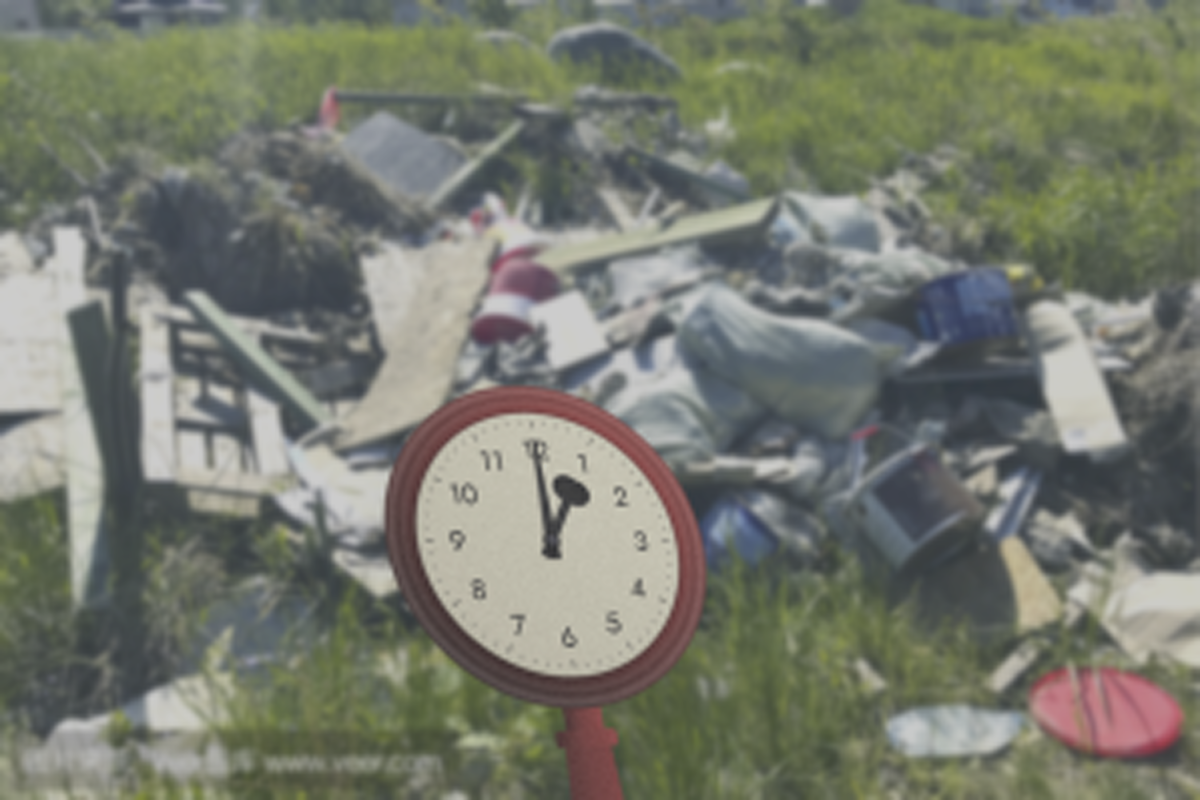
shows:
1,00
